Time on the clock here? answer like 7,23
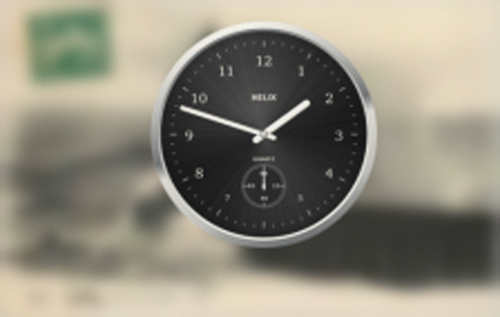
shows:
1,48
